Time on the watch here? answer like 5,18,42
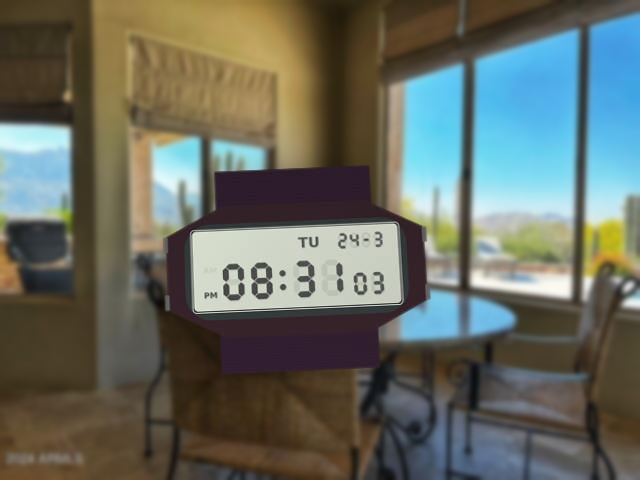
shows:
8,31,03
